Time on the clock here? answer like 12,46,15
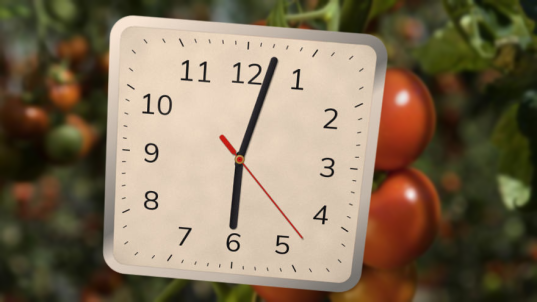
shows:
6,02,23
